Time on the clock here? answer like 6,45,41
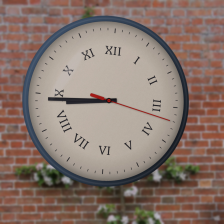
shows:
8,44,17
